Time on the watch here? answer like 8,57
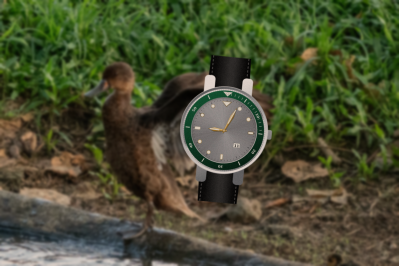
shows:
9,04
